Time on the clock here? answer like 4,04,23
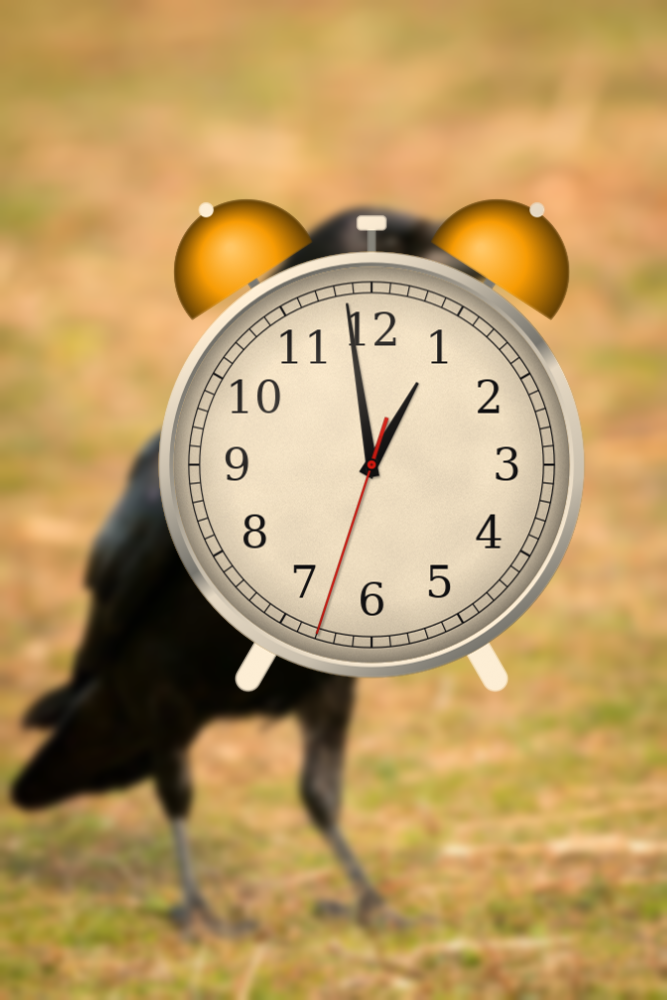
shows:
12,58,33
